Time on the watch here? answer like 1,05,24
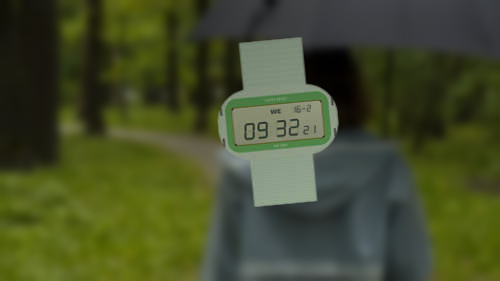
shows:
9,32,21
